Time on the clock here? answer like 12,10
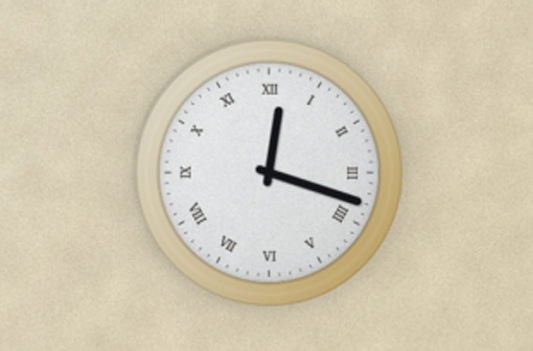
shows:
12,18
